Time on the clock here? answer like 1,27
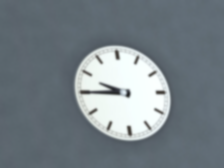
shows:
9,45
